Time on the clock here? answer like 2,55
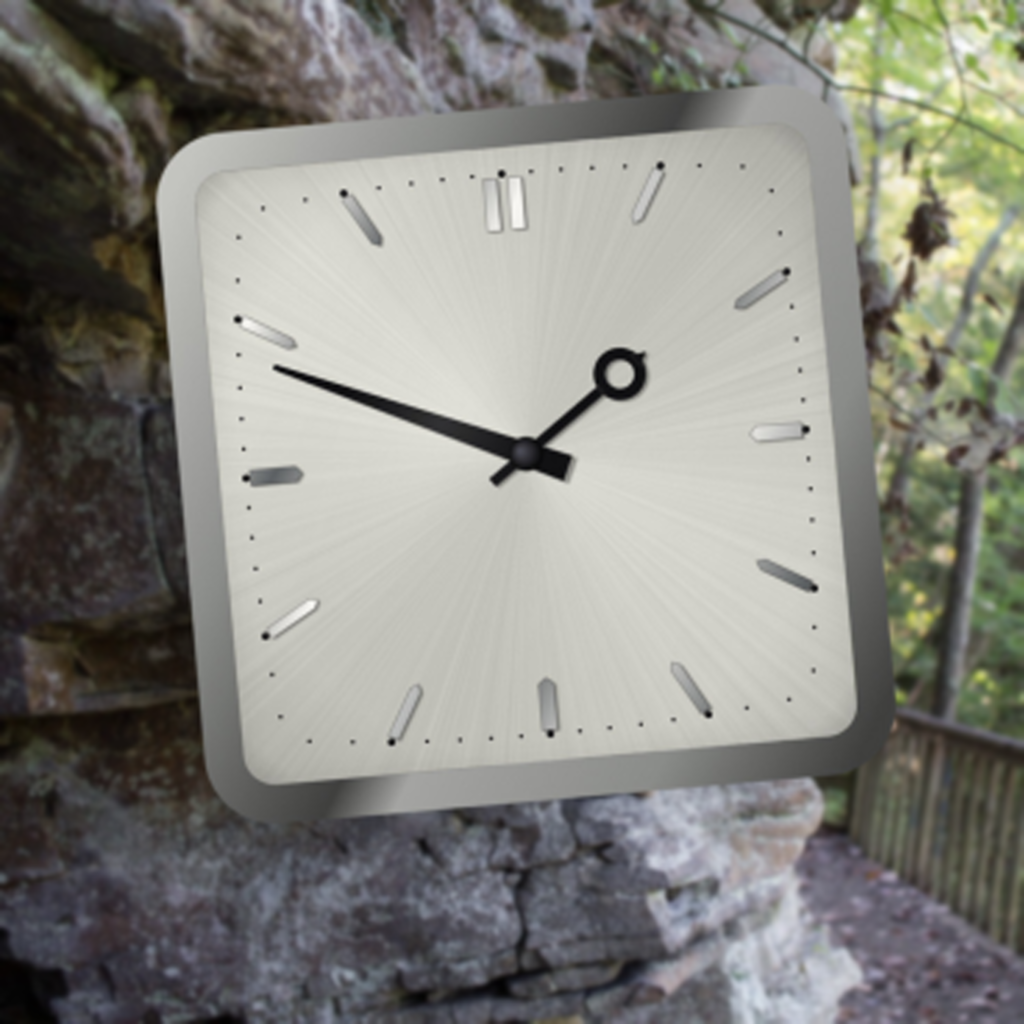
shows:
1,49
